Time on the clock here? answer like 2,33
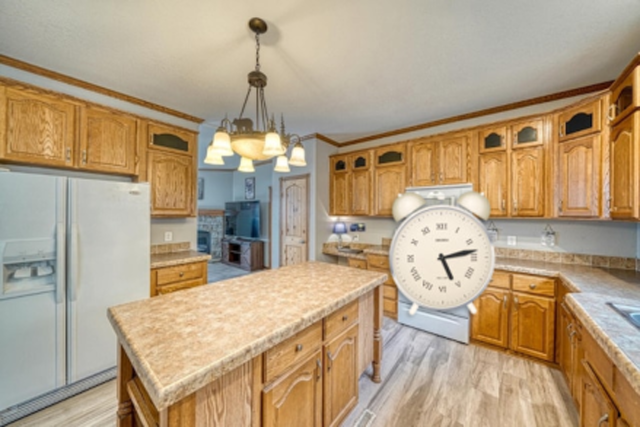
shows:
5,13
